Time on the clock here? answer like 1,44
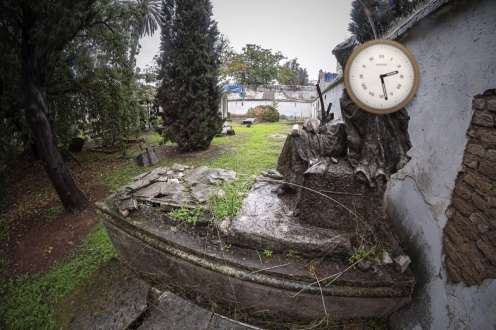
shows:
2,28
